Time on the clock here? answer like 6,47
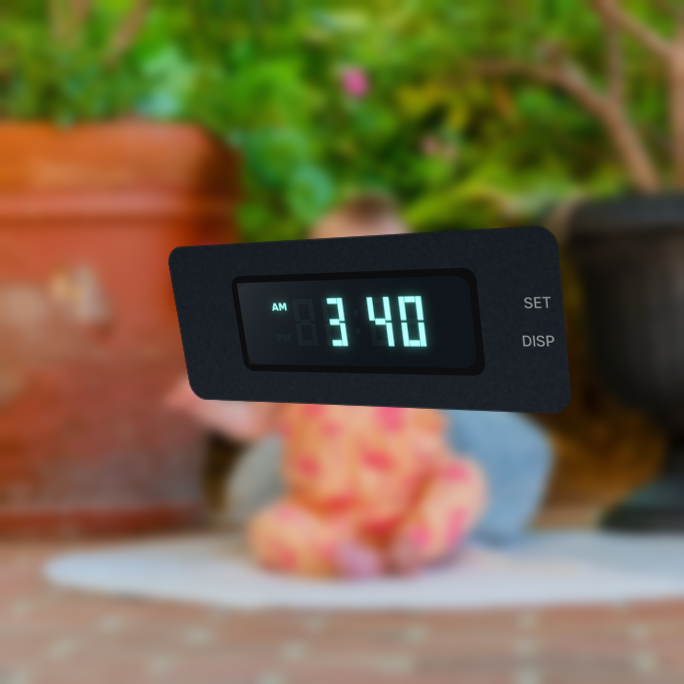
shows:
3,40
